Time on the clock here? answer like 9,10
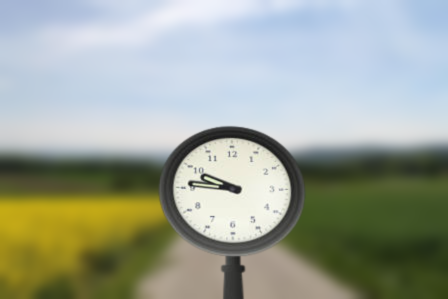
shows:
9,46
